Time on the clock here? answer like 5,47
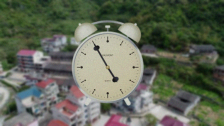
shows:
4,55
